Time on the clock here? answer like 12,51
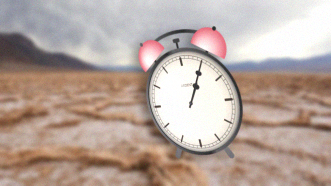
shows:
1,05
